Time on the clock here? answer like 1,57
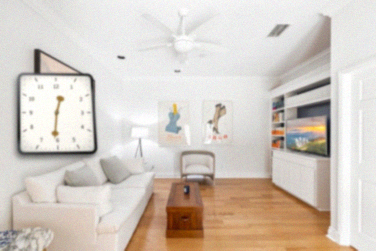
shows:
12,31
